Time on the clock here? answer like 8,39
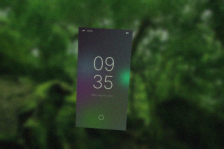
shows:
9,35
